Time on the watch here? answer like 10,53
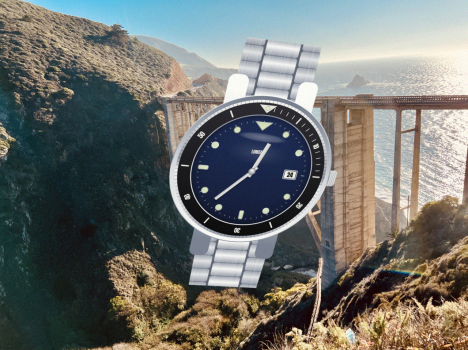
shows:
12,37
